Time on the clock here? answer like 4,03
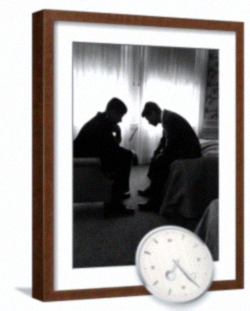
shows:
7,25
